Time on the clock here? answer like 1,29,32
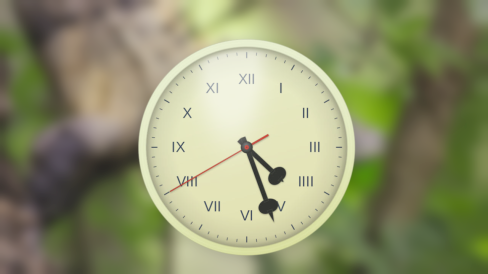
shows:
4,26,40
